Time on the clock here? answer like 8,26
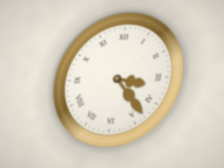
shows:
3,23
